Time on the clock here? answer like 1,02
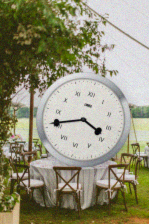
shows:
3,41
